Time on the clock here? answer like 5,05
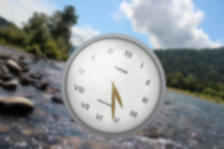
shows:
4,26
